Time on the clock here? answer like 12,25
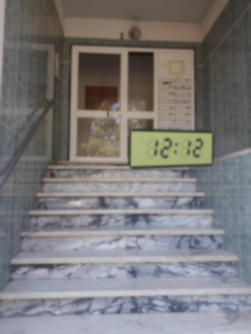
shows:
12,12
